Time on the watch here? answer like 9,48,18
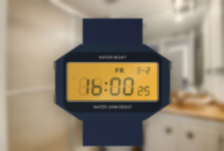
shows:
16,00,25
